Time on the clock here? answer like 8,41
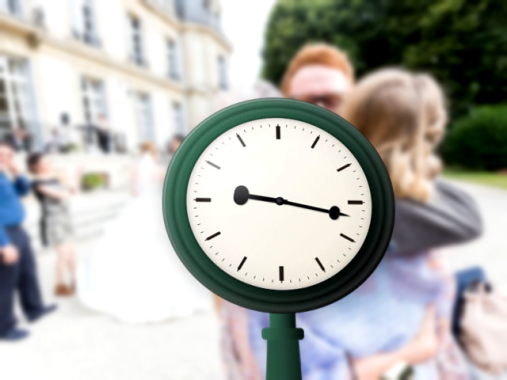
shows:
9,17
